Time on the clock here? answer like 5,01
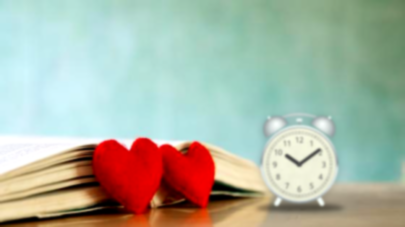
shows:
10,09
